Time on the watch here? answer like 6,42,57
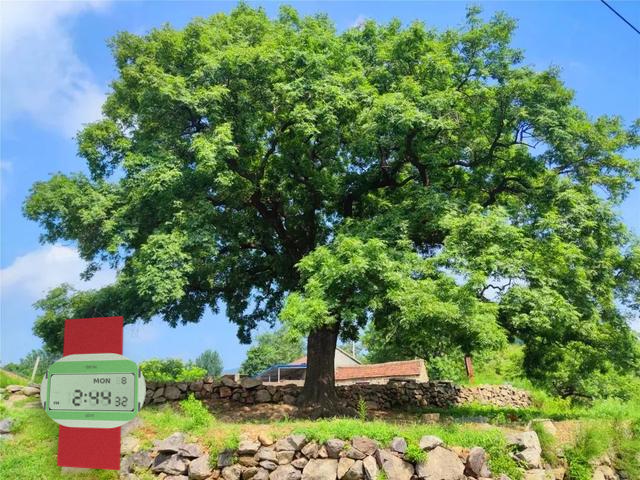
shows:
2,44,32
